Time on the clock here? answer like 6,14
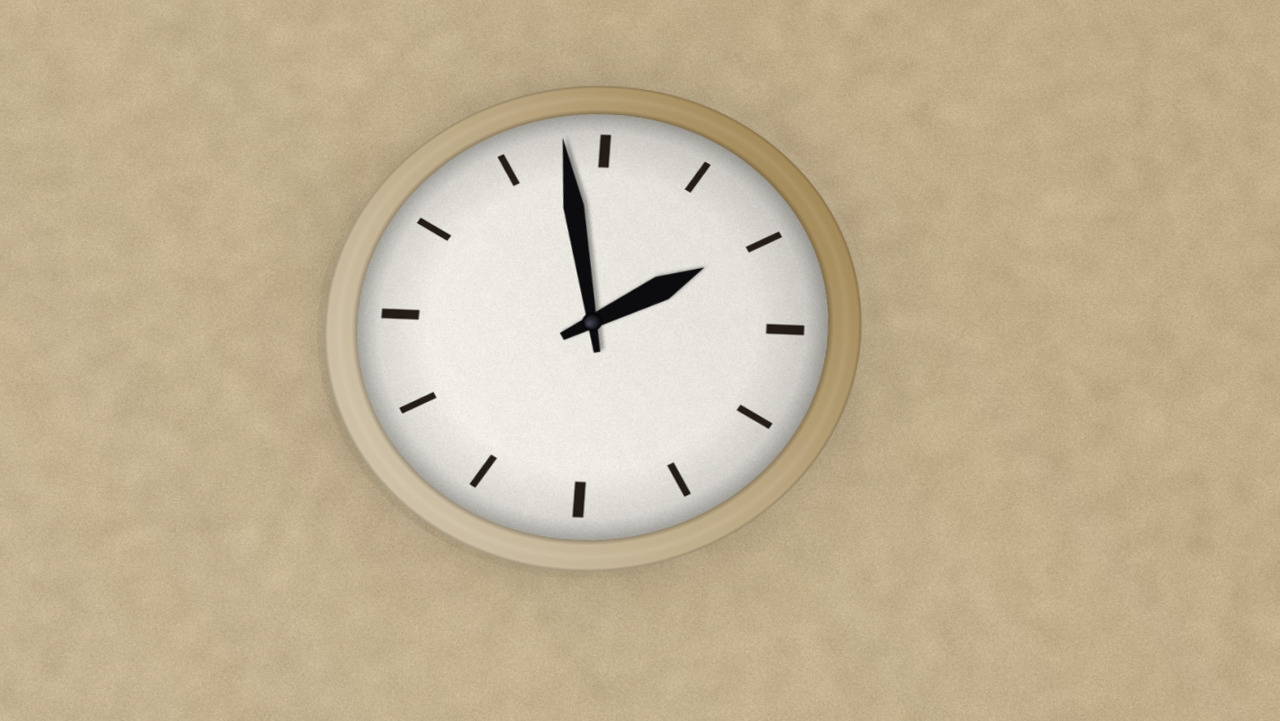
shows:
1,58
